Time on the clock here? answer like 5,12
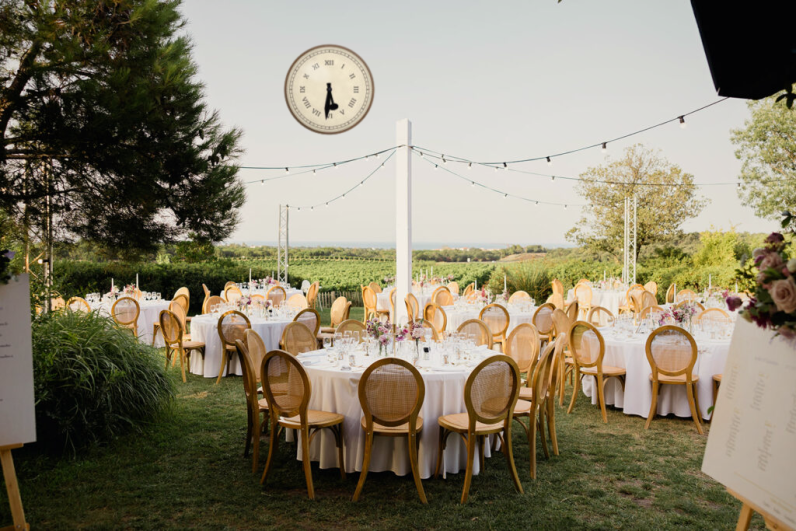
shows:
5,31
